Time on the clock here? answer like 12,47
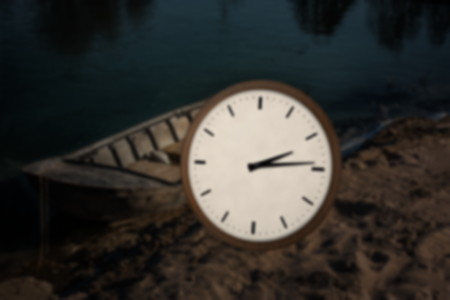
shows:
2,14
